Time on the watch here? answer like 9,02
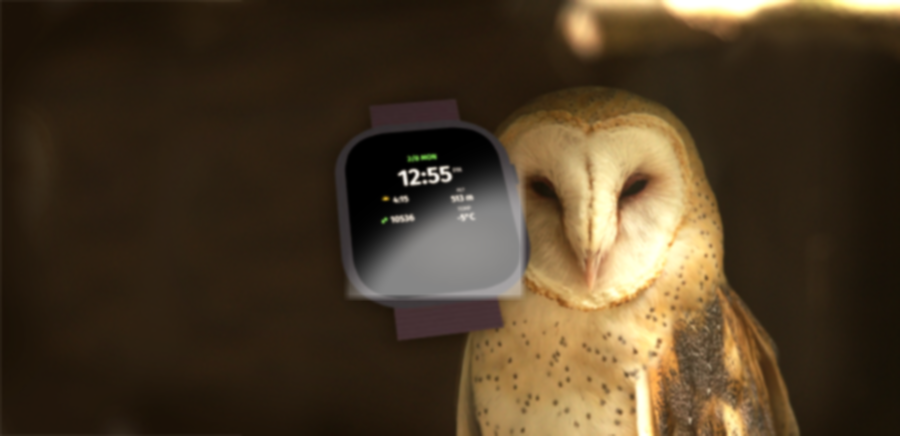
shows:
12,55
